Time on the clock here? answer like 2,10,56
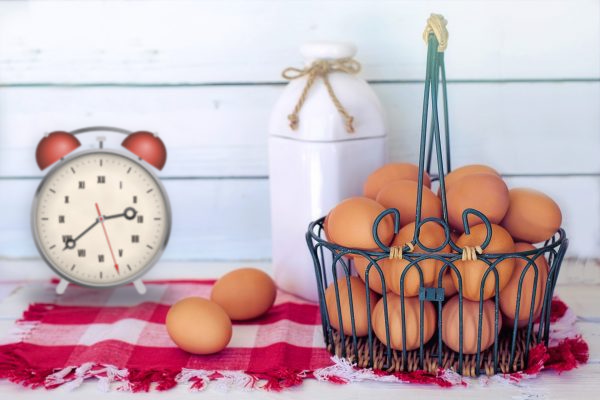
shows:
2,38,27
